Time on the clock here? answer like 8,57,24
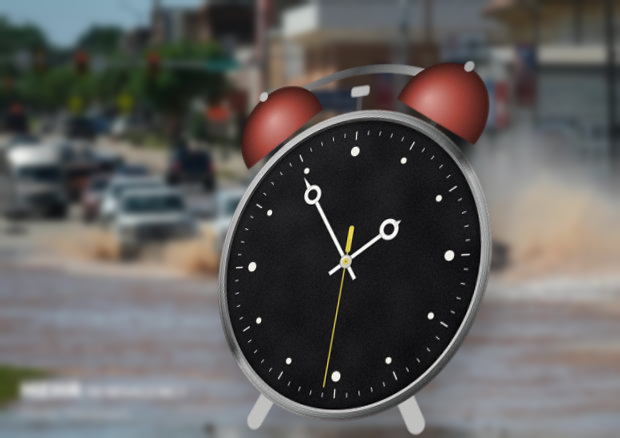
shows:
1,54,31
